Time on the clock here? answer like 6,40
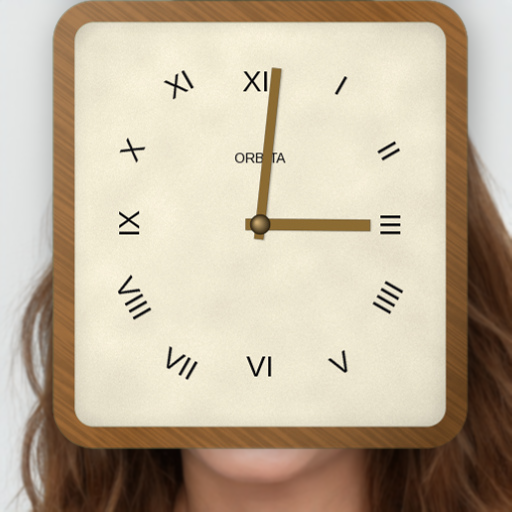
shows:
3,01
